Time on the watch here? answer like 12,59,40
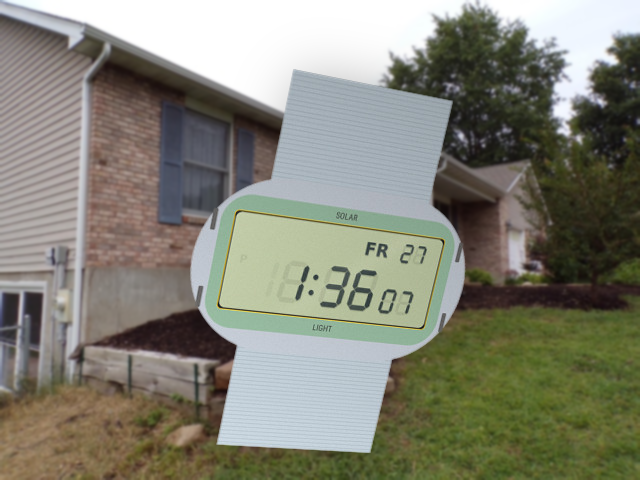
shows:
1,36,07
